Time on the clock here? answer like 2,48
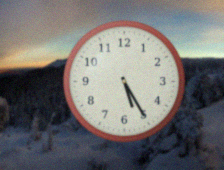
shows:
5,25
